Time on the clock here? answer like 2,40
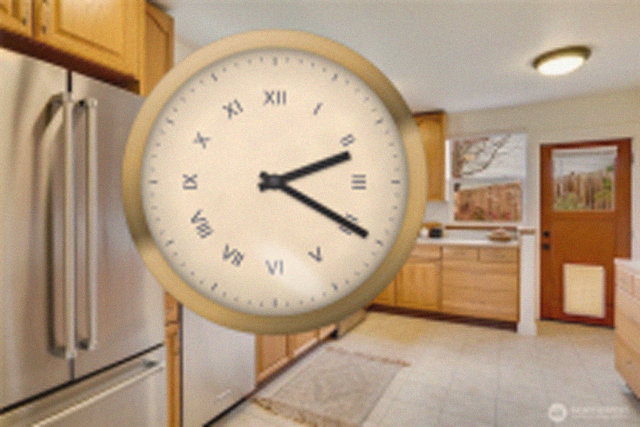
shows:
2,20
